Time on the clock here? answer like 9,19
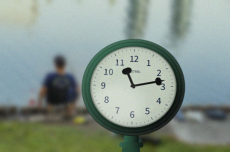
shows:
11,13
